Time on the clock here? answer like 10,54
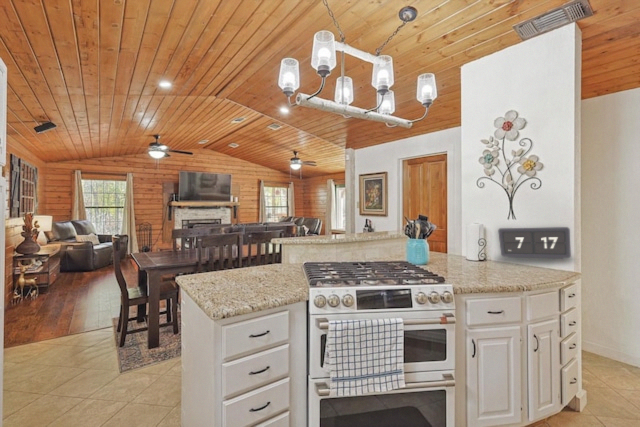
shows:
7,17
